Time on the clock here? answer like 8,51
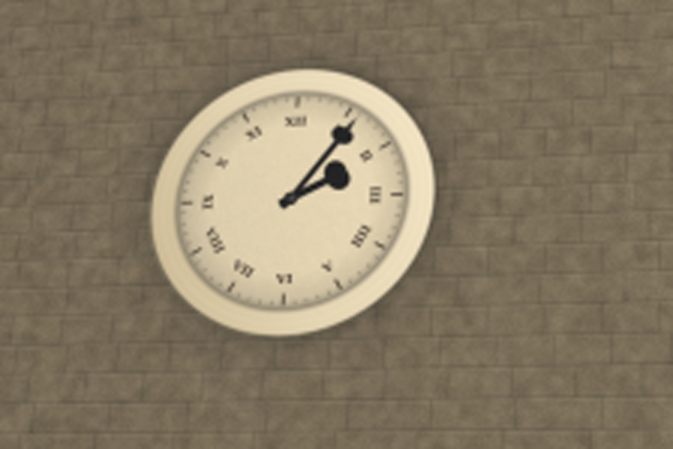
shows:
2,06
